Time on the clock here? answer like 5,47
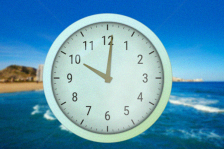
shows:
10,01
